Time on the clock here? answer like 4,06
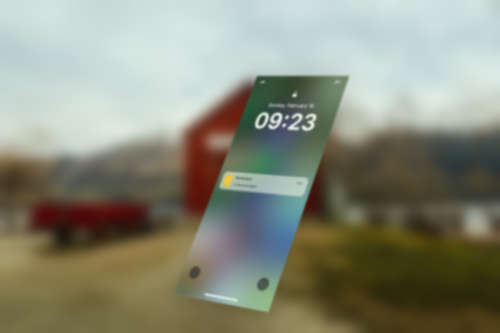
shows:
9,23
